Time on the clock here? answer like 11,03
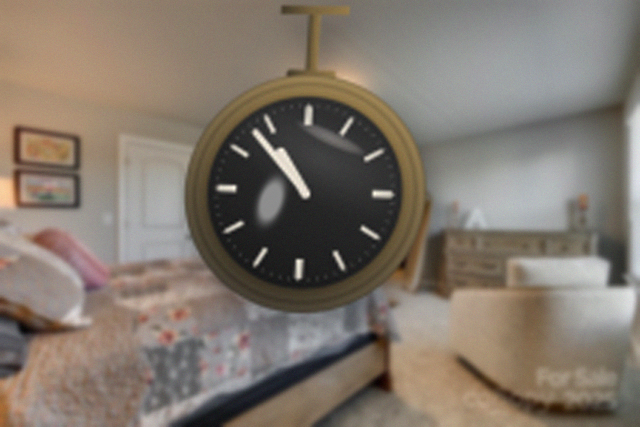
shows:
10,53
